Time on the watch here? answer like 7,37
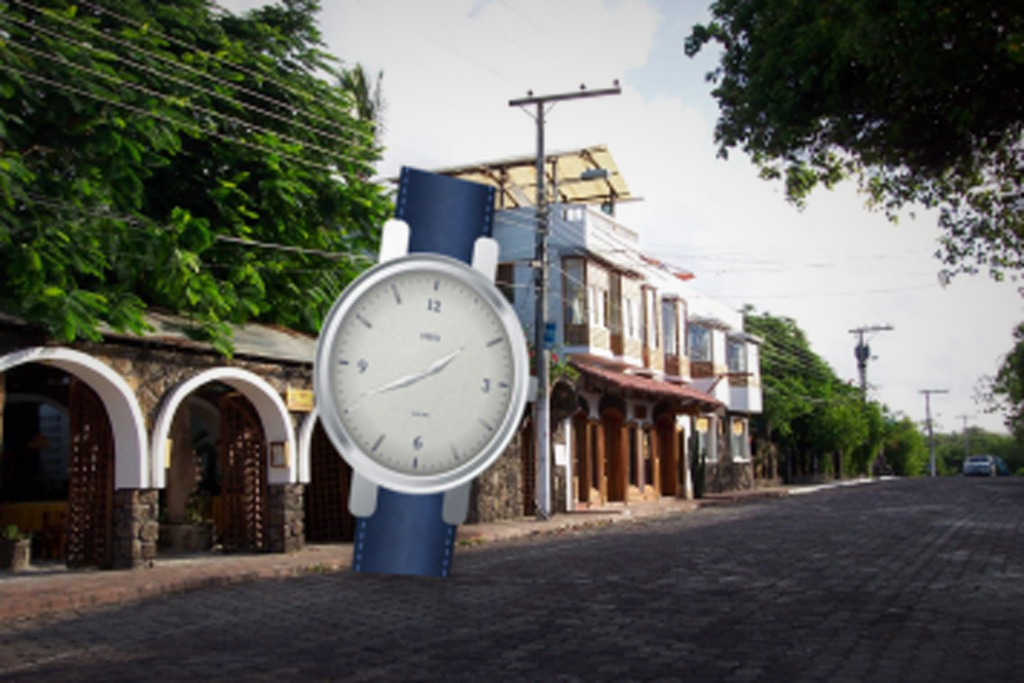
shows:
1,41
